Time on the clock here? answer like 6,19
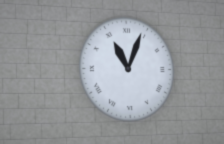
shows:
11,04
